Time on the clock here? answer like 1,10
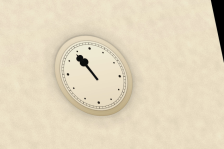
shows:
10,54
